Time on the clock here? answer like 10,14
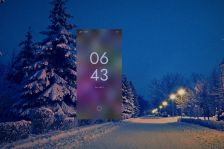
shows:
6,43
